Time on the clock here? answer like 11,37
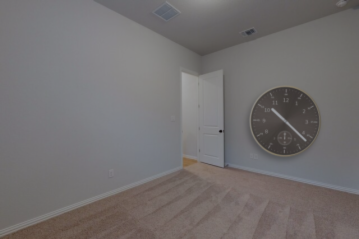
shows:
10,22
